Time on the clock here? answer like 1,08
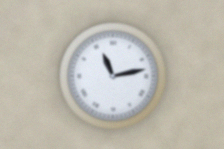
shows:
11,13
